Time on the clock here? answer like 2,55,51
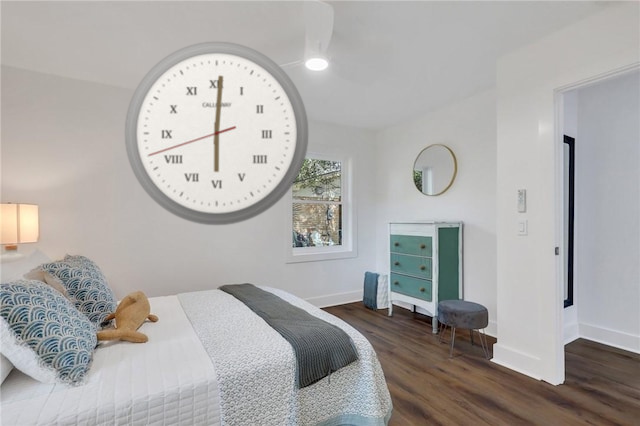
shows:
6,00,42
